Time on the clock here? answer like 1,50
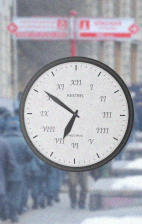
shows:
6,51
